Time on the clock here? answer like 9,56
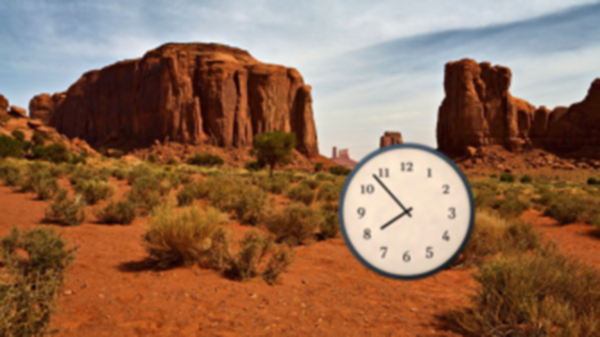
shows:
7,53
